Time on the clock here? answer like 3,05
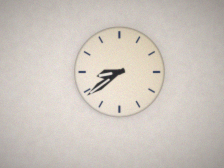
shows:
8,39
